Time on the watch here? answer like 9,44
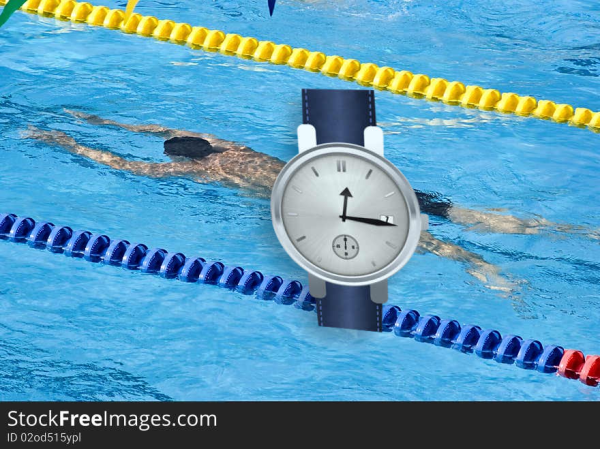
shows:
12,16
